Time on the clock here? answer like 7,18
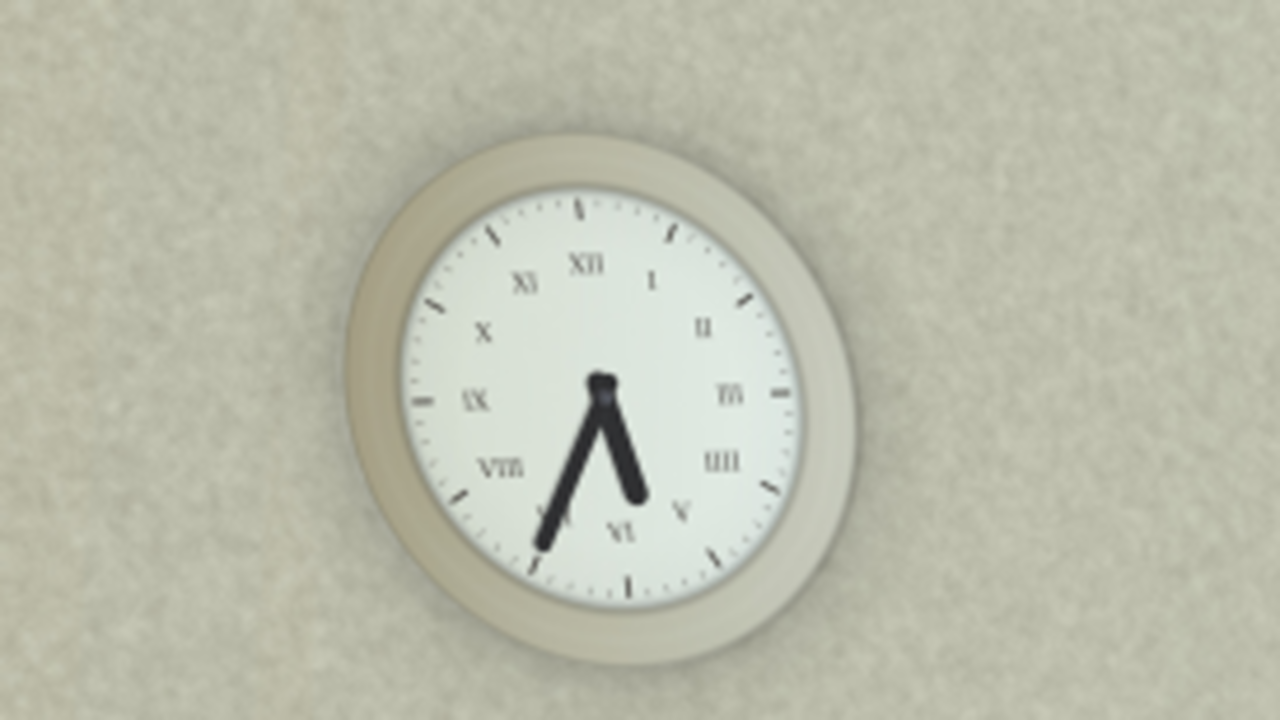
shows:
5,35
